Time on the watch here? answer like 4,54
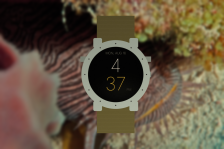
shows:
4,37
